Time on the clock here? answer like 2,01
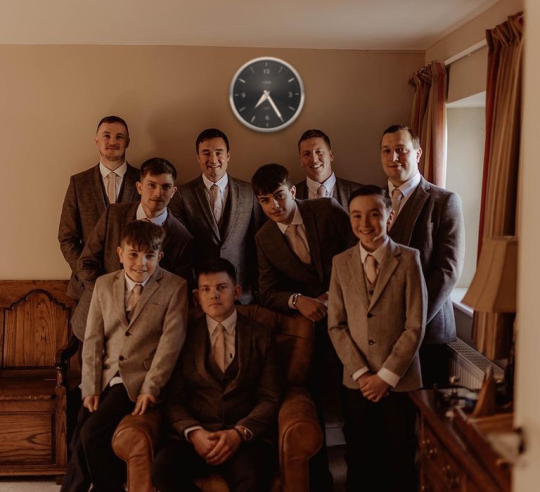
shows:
7,25
